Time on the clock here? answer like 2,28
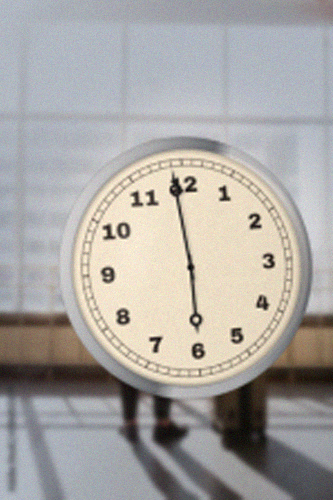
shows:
5,59
